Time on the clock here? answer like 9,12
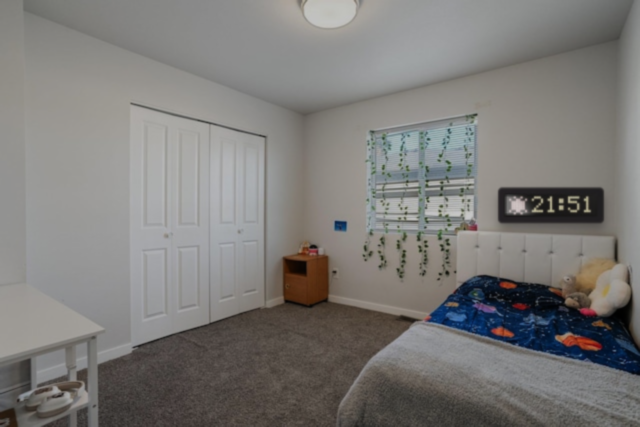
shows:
21,51
